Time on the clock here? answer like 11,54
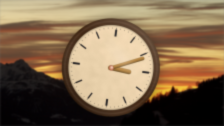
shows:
3,11
